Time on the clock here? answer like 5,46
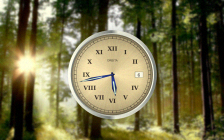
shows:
5,43
